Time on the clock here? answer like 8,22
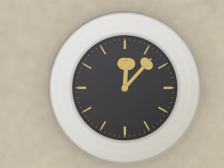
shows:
12,07
